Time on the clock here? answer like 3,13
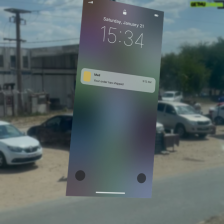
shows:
15,34
